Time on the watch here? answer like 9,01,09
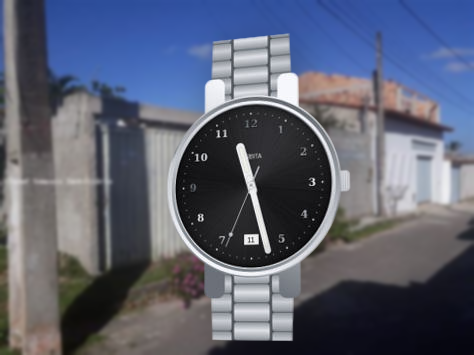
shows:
11,27,34
